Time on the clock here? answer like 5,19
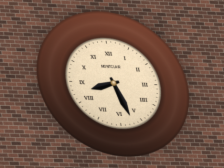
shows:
8,27
